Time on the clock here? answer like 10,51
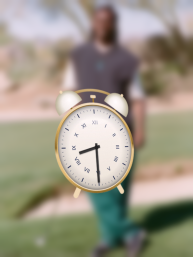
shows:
8,30
